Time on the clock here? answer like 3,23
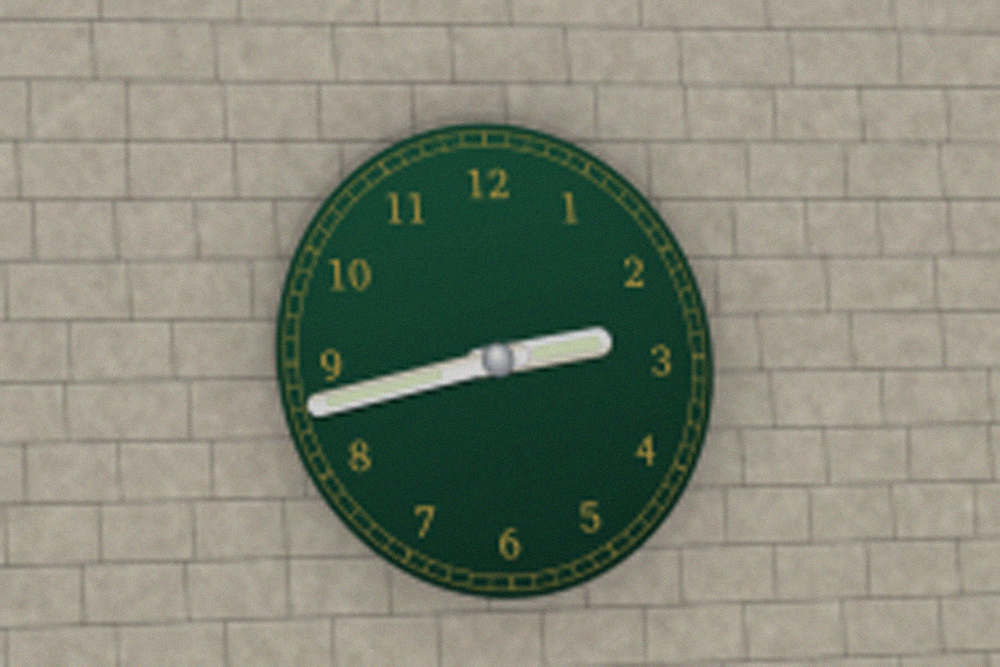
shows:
2,43
